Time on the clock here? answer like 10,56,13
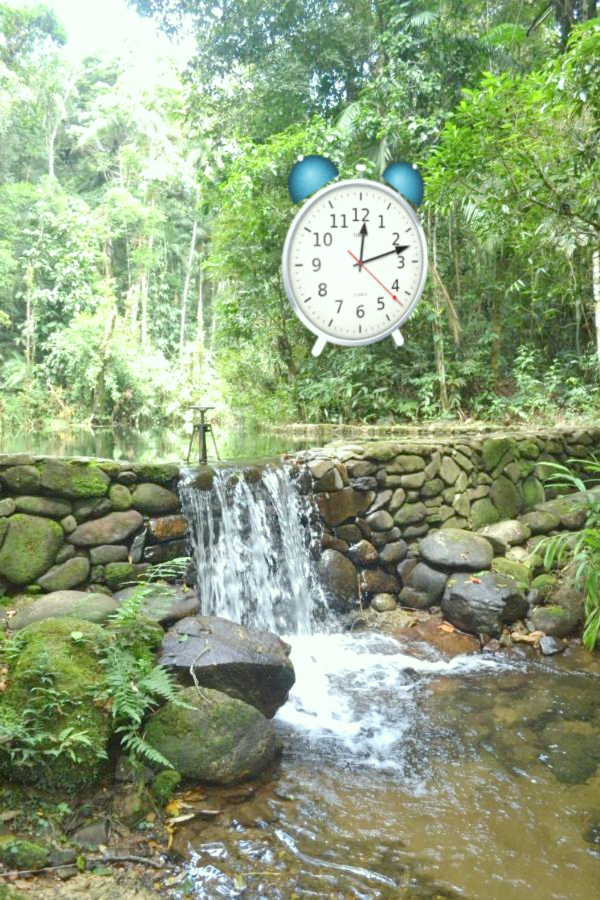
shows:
12,12,22
